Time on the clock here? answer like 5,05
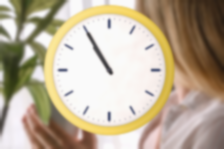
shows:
10,55
